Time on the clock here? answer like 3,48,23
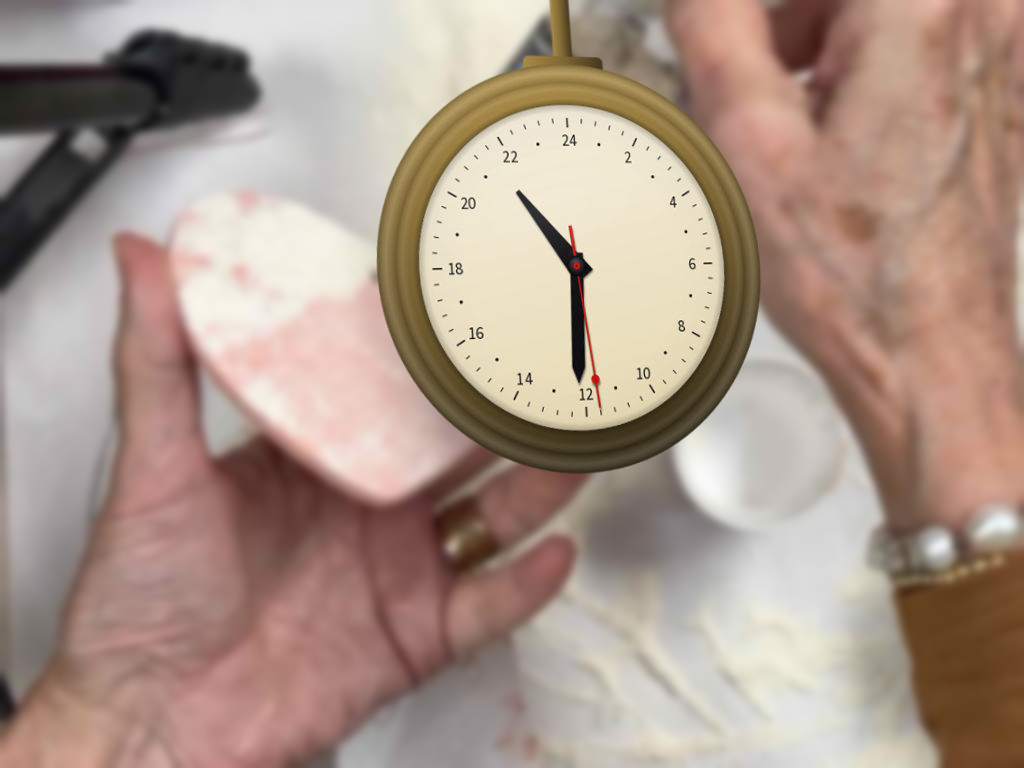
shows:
21,30,29
